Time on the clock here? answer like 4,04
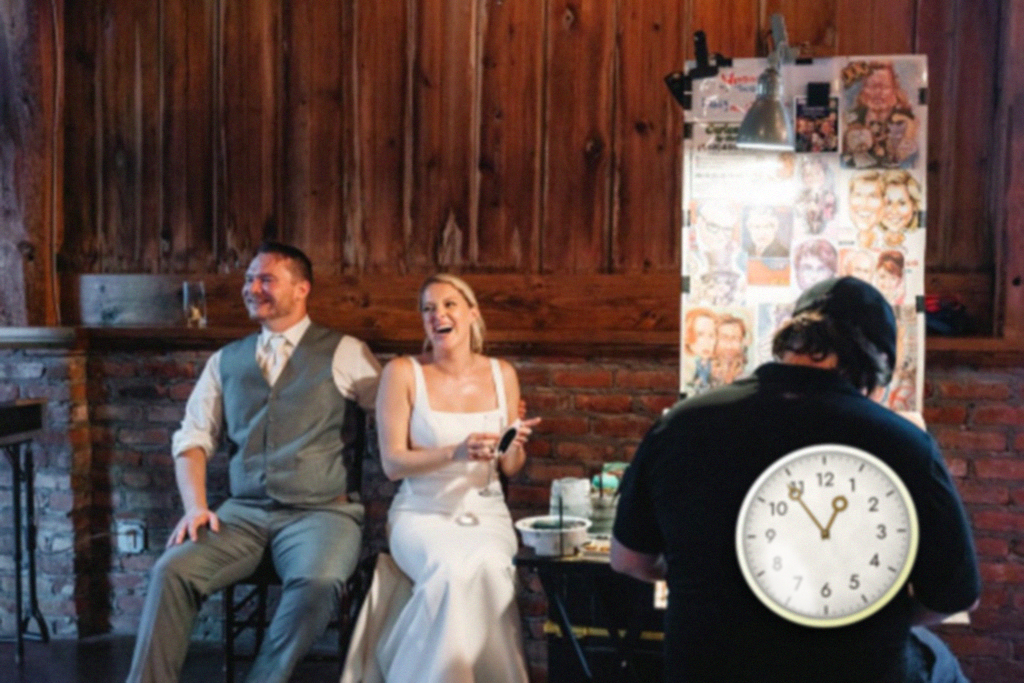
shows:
12,54
